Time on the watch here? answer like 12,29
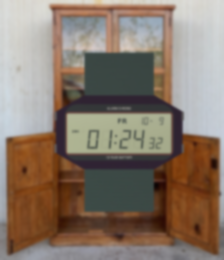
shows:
1,24
